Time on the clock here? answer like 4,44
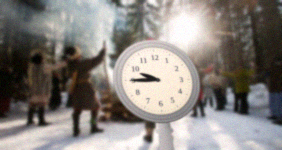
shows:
9,45
